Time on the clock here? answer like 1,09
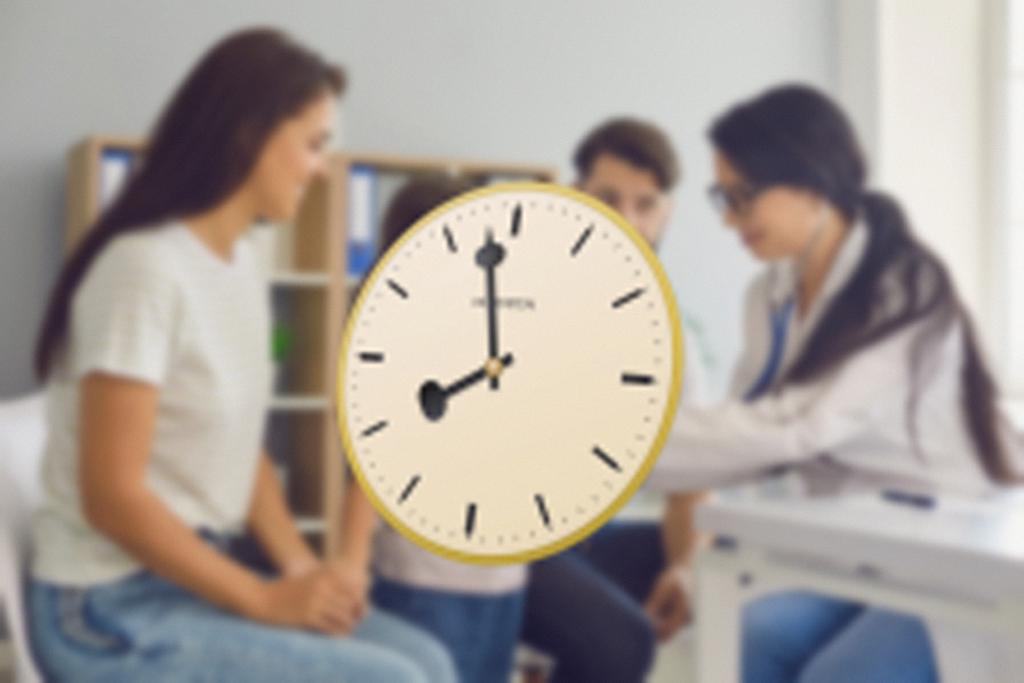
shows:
7,58
